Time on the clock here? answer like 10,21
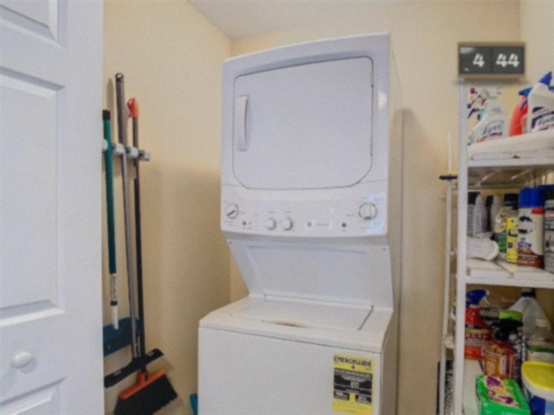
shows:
4,44
